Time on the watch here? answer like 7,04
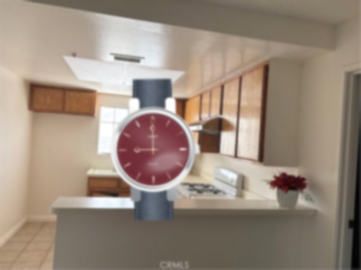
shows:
9,00
